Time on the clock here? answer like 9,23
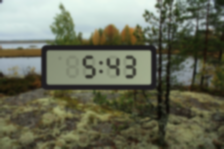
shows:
5,43
